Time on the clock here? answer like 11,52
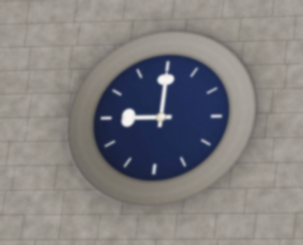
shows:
9,00
